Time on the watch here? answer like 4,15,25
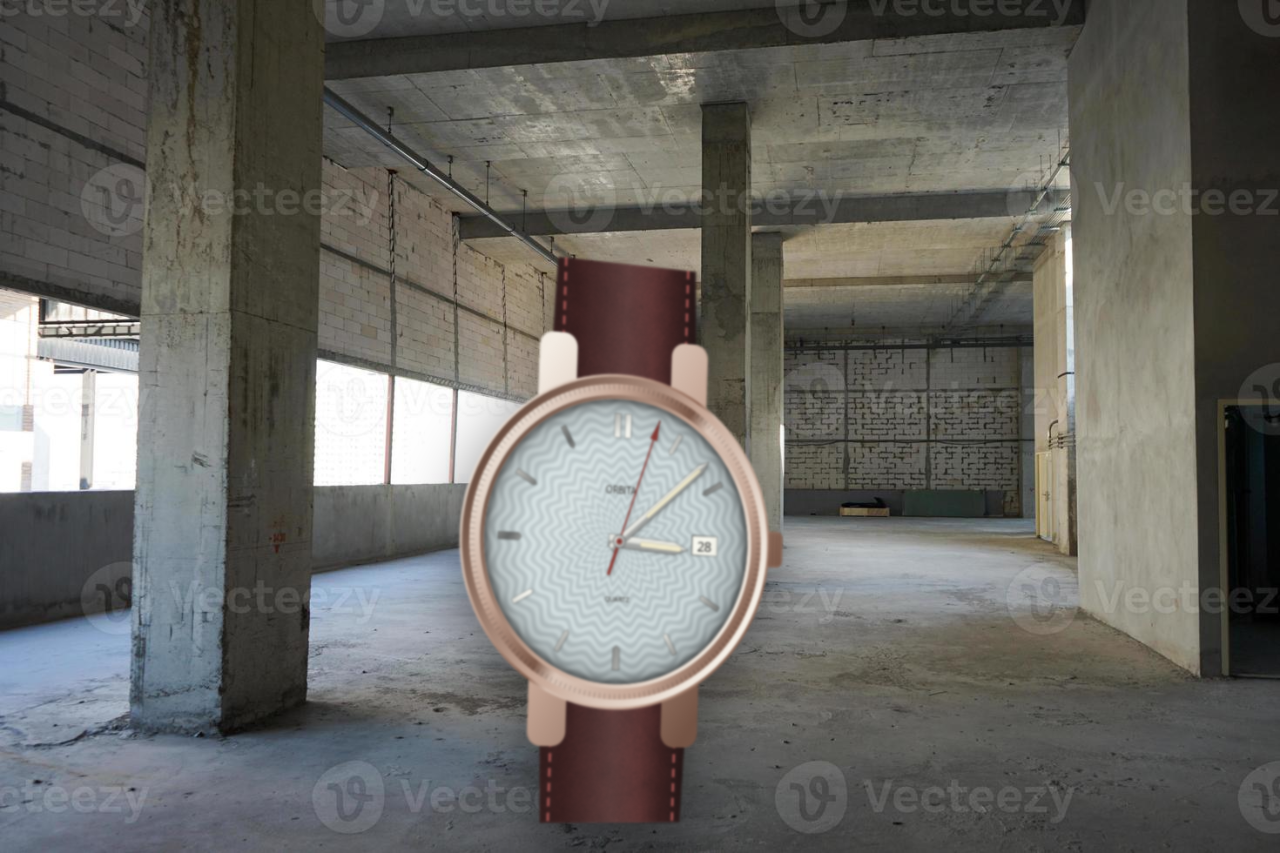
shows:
3,08,03
